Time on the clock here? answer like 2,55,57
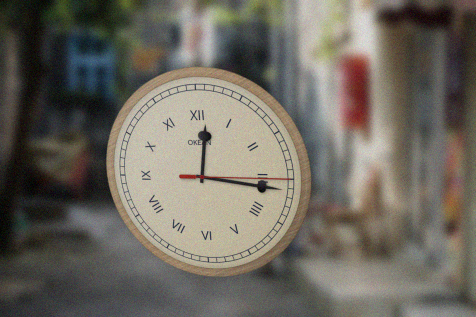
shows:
12,16,15
